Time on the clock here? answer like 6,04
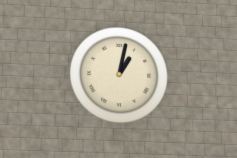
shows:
1,02
